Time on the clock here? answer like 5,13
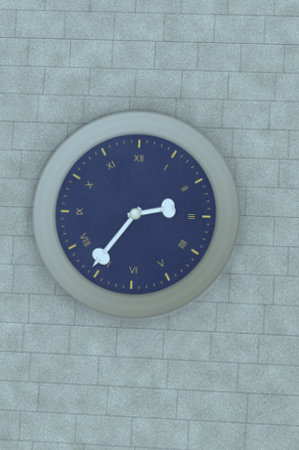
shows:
2,36
